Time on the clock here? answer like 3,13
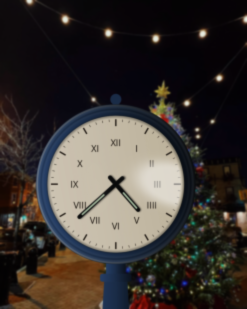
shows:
4,38
